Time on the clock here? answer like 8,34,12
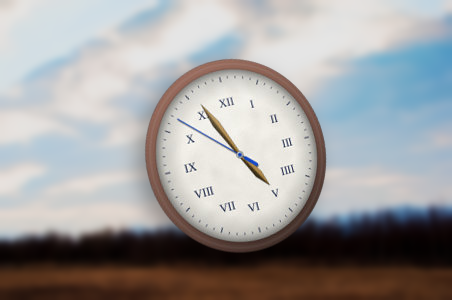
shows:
4,55,52
